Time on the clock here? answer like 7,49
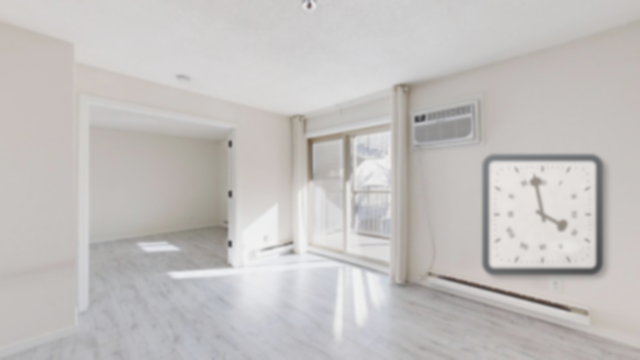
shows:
3,58
